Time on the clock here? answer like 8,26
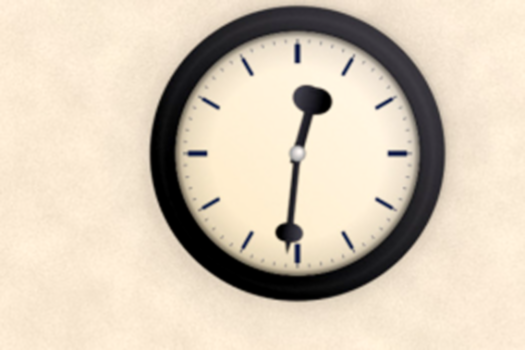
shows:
12,31
